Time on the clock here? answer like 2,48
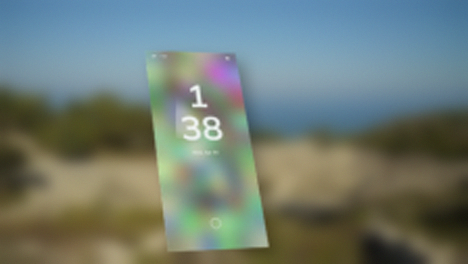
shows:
1,38
